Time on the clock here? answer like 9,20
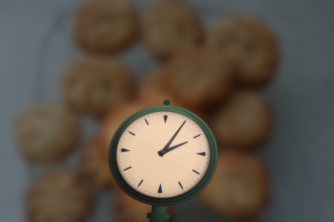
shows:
2,05
